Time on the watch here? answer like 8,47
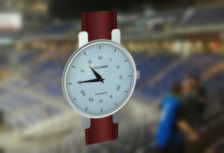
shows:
10,45
